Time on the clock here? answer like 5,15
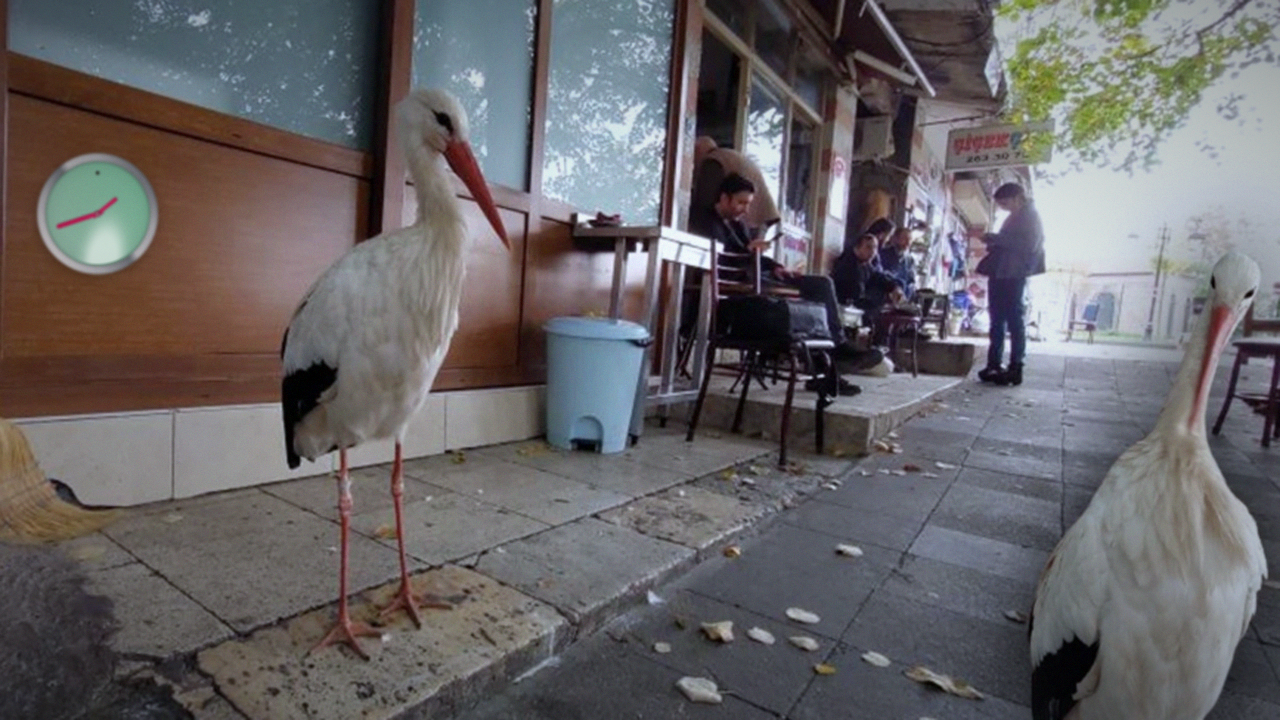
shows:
1,42
